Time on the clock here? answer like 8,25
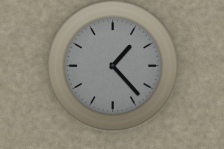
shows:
1,23
